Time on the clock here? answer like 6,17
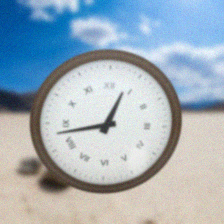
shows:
12,43
